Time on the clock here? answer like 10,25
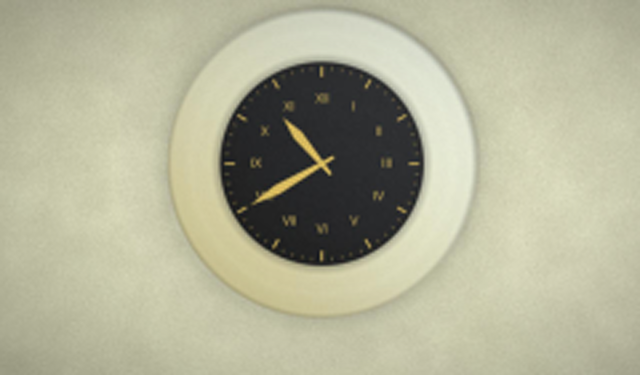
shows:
10,40
